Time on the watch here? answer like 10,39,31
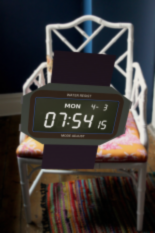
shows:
7,54,15
